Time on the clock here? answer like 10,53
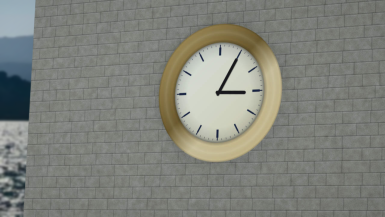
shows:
3,05
